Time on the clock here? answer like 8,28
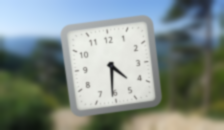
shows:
4,31
